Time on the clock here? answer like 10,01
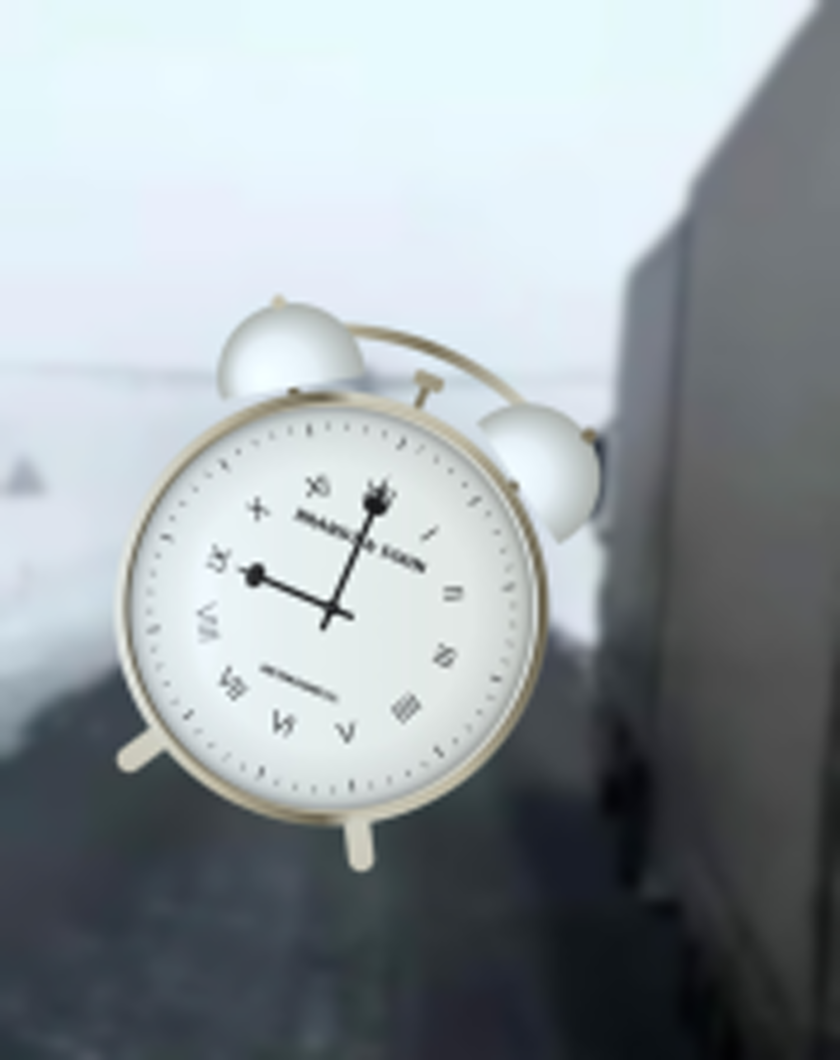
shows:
9,00
